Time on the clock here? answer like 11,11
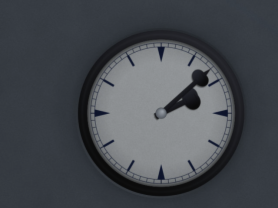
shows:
2,08
